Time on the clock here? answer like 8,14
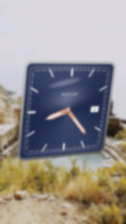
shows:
8,23
